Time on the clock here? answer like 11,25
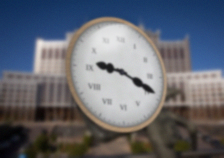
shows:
9,19
